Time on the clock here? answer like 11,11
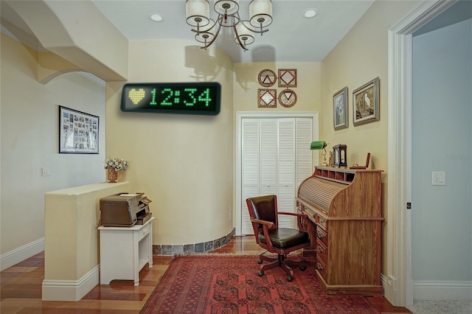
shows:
12,34
